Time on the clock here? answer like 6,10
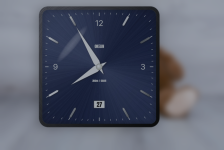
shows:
7,55
